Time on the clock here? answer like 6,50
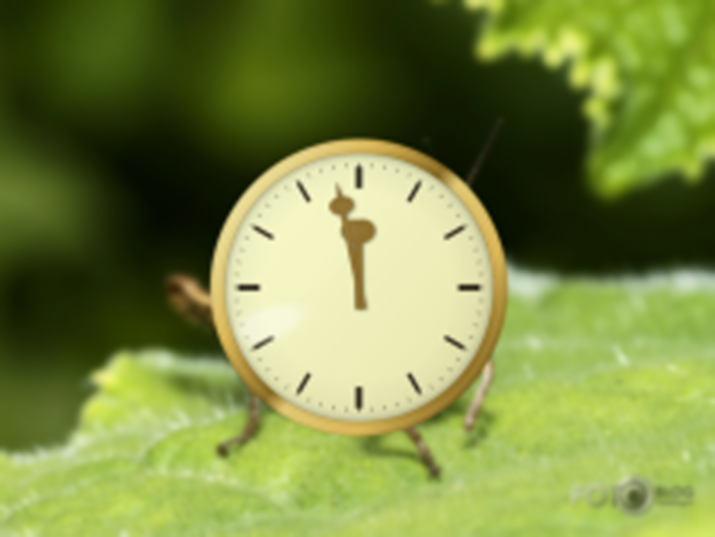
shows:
11,58
